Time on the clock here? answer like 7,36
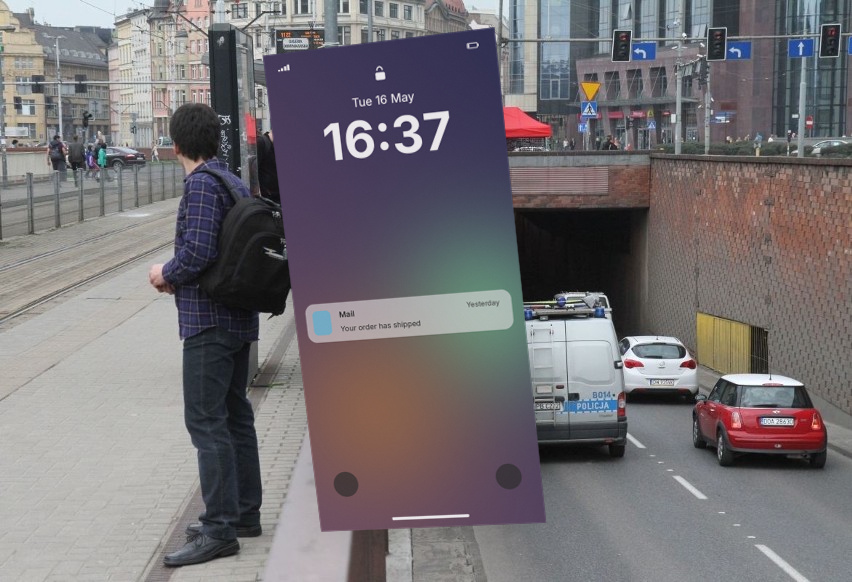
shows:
16,37
